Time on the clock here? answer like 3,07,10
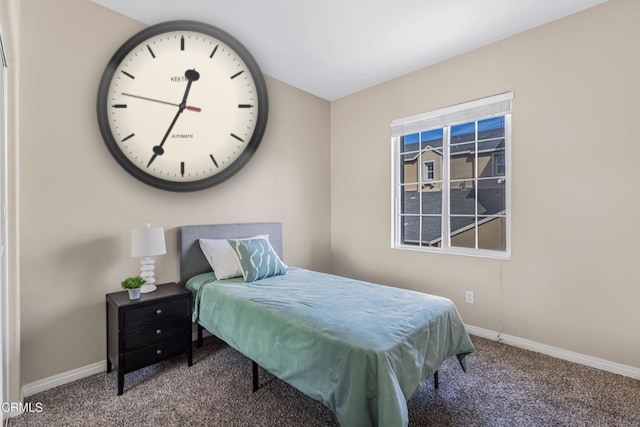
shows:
12,34,47
